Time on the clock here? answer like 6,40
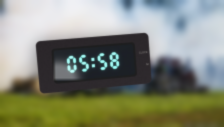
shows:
5,58
